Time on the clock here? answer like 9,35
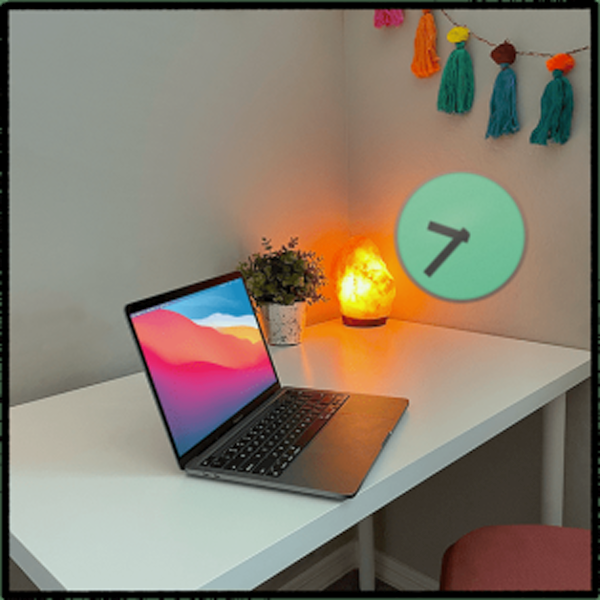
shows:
9,37
